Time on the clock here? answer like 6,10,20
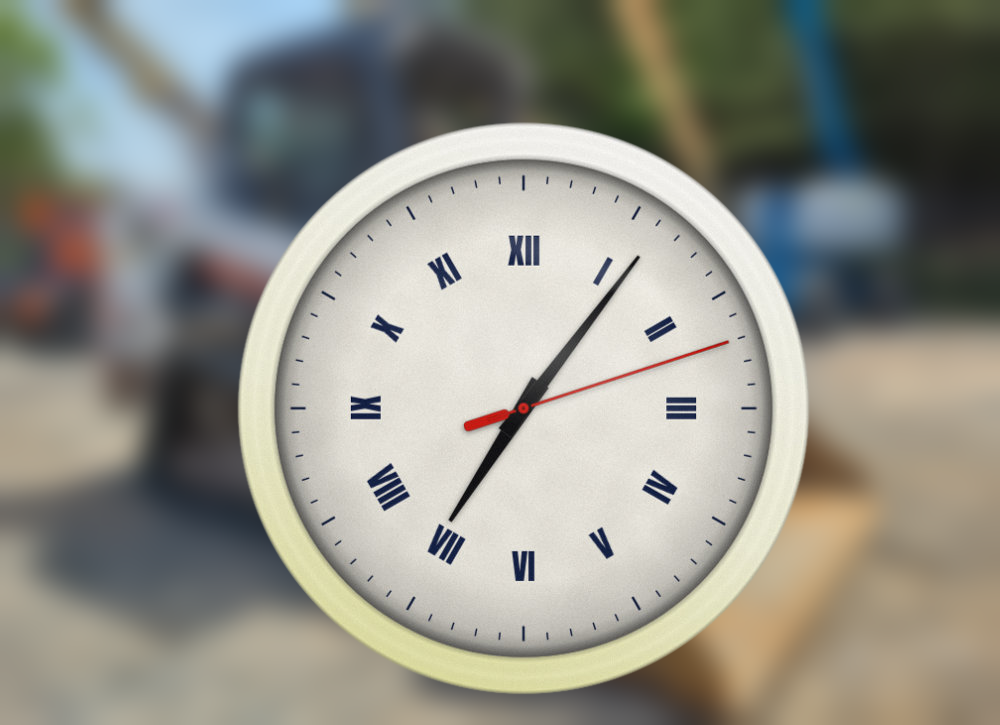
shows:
7,06,12
